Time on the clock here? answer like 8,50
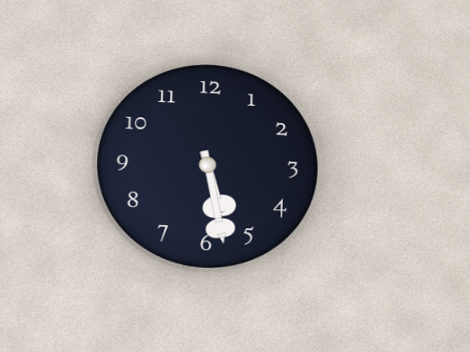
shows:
5,28
